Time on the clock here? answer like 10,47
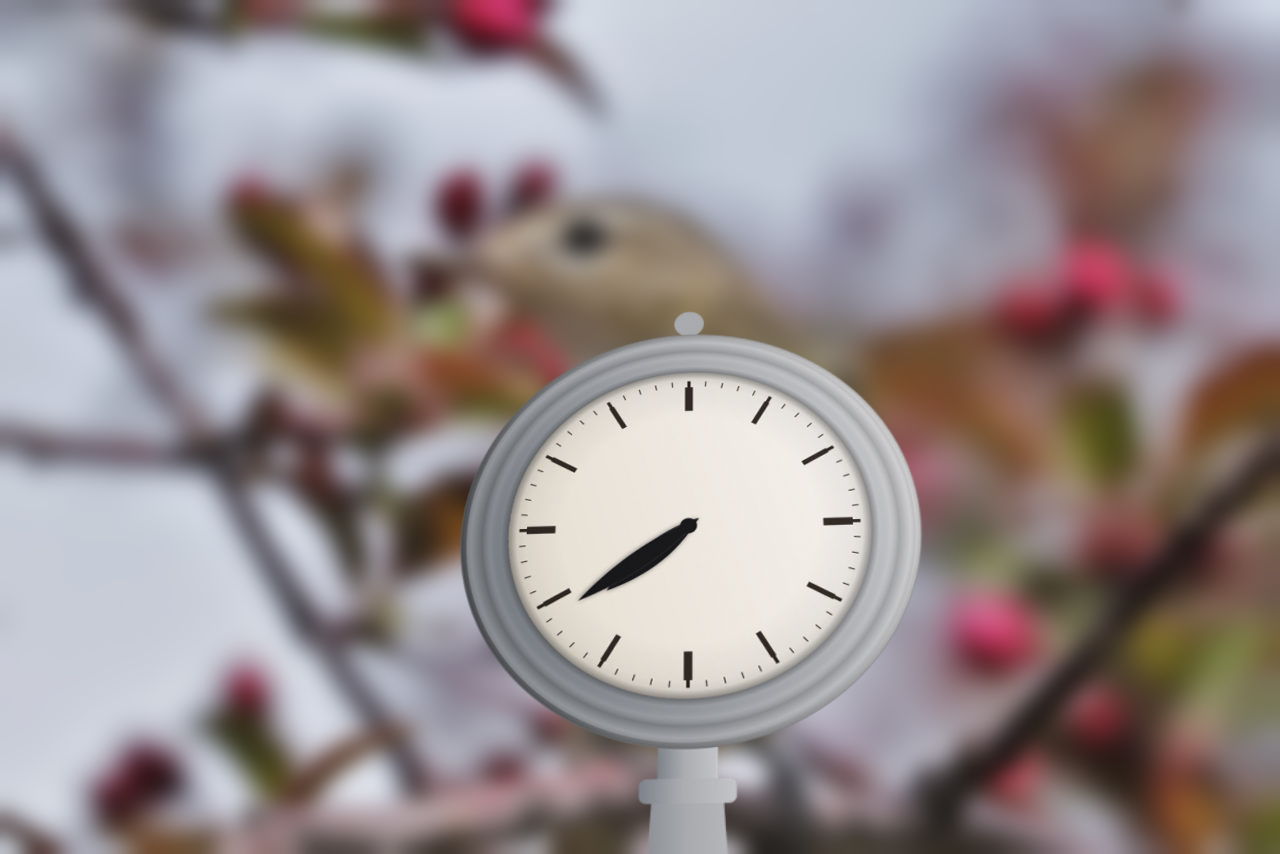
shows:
7,39
